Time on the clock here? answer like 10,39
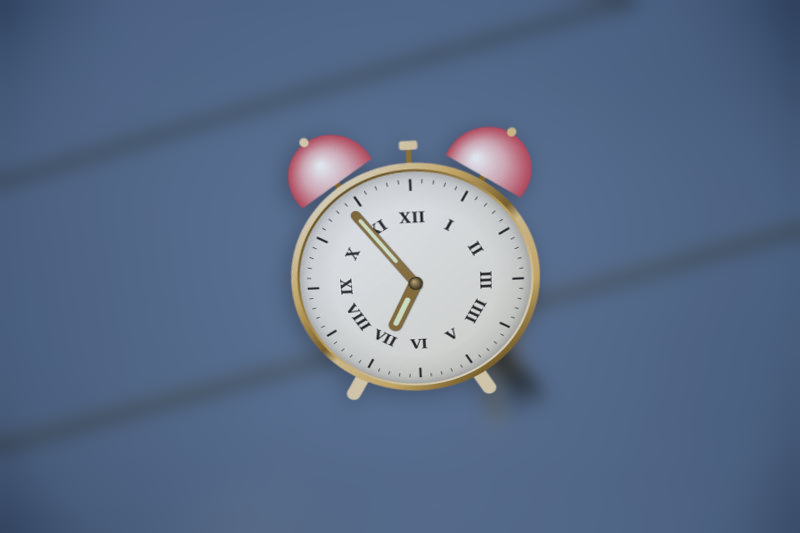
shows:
6,54
